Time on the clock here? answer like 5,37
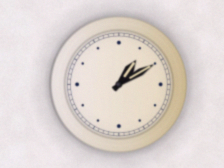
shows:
1,10
